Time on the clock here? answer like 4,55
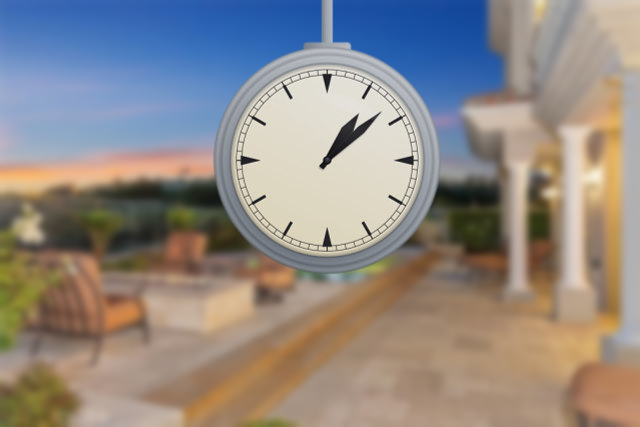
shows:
1,08
